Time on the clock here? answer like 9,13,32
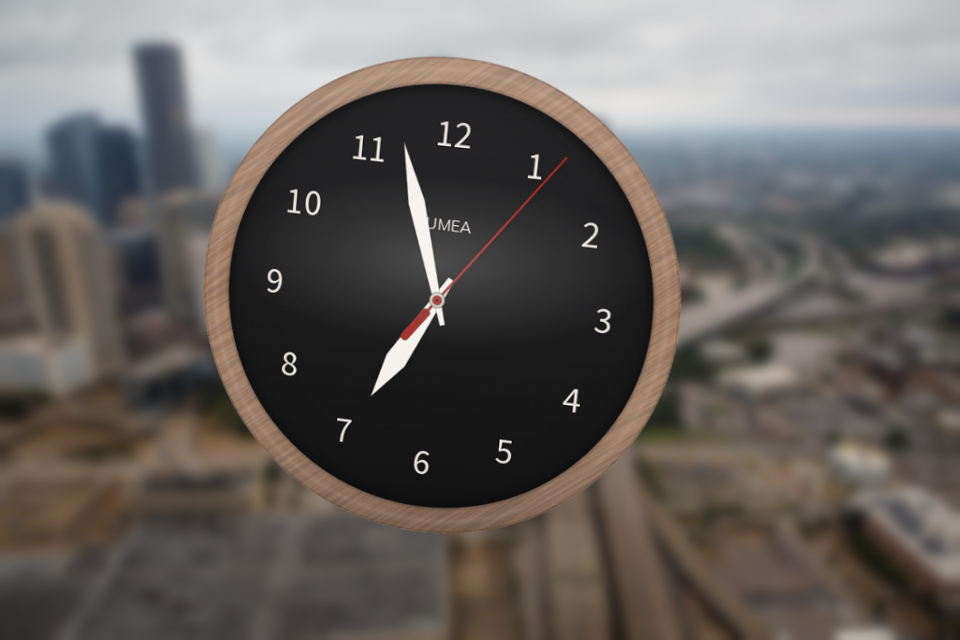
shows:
6,57,06
